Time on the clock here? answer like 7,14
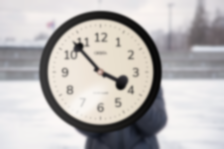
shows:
3,53
